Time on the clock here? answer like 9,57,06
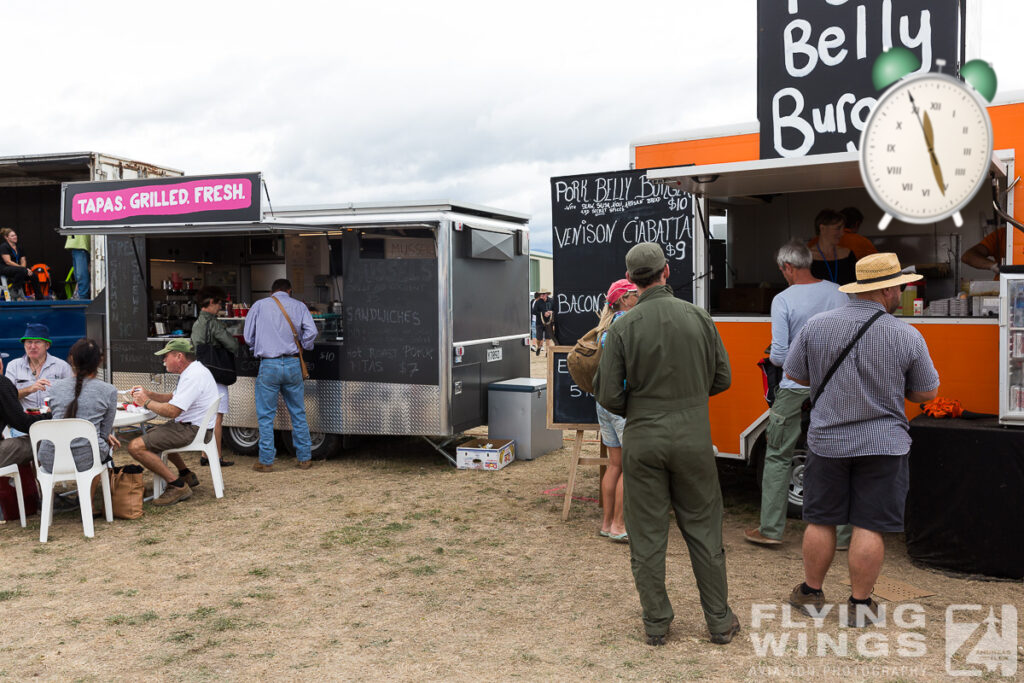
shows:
11,25,55
